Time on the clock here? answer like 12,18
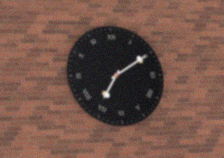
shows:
7,10
